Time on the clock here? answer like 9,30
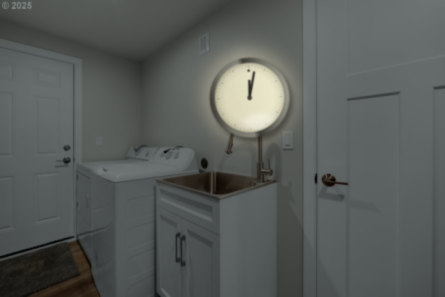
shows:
12,02
